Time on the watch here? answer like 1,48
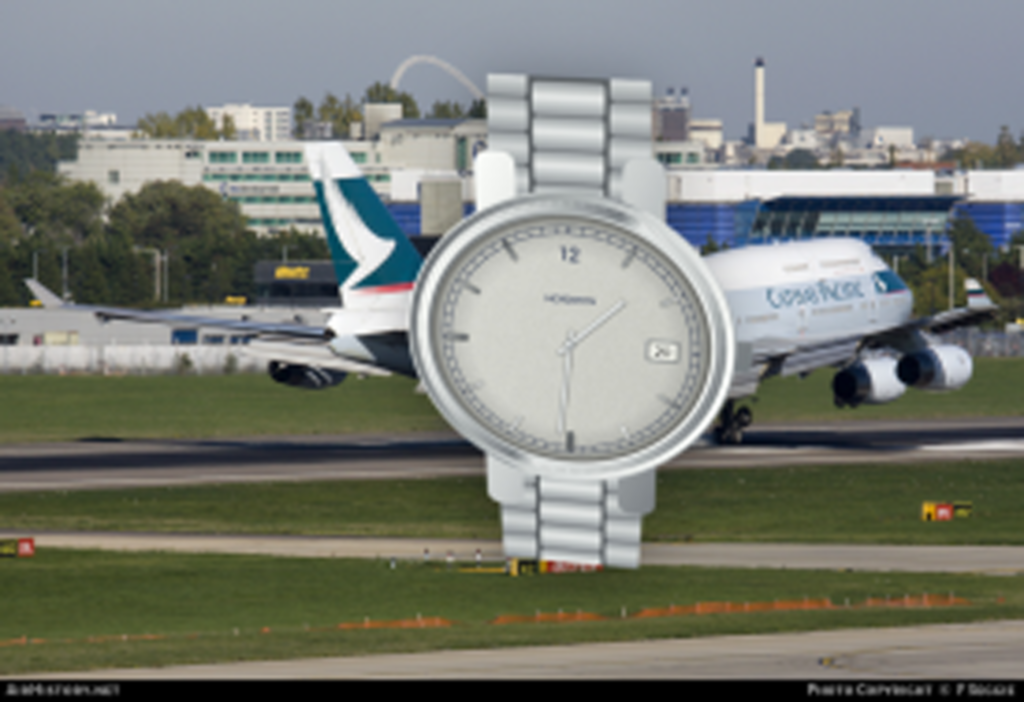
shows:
1,31
